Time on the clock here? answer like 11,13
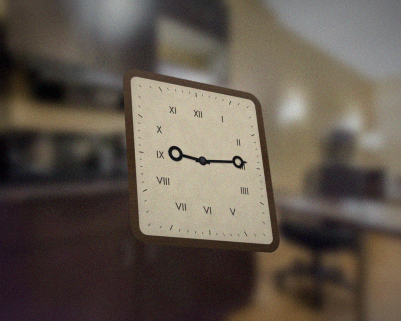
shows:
9,14
